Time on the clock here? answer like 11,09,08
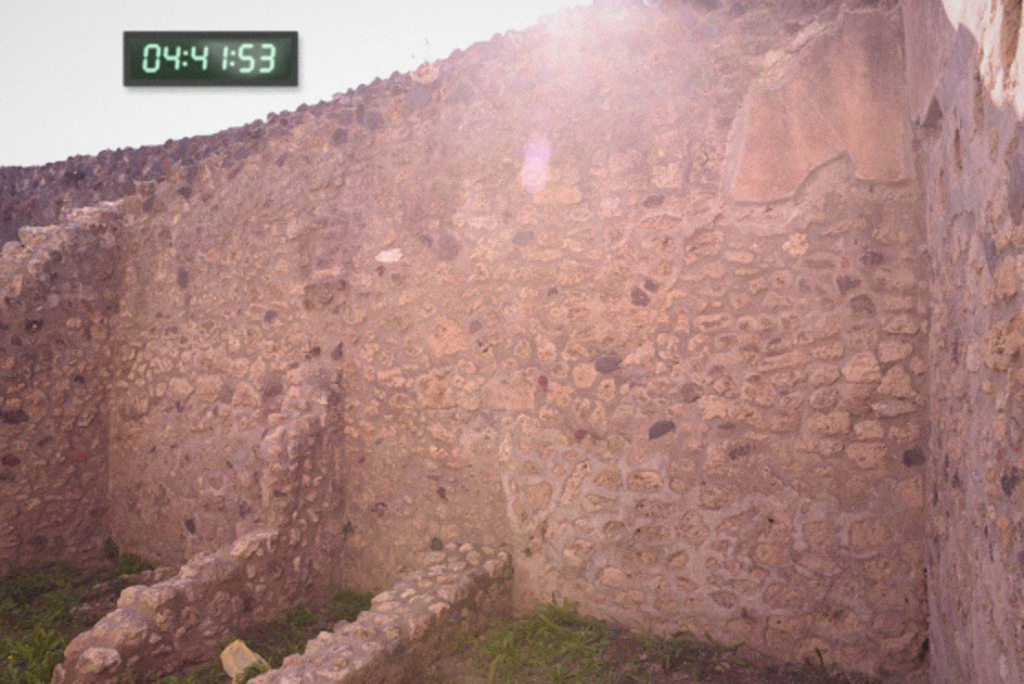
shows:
4,41,53
